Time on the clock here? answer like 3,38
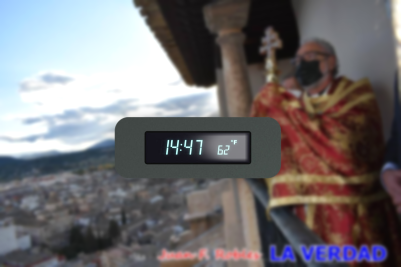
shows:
14,47
